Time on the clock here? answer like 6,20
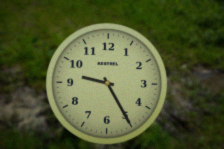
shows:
9,25
